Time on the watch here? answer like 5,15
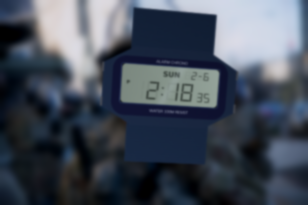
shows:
2,18
